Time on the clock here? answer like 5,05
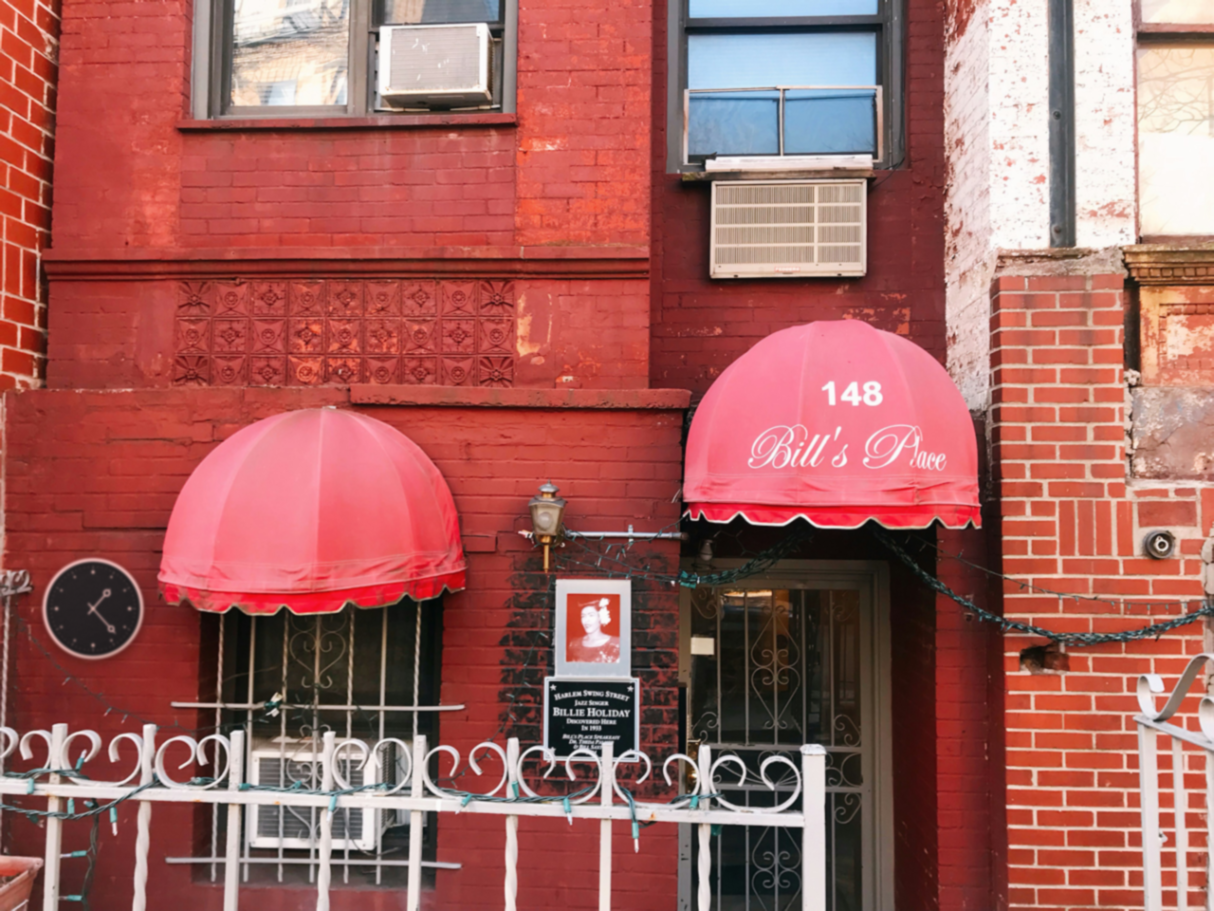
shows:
1,23
